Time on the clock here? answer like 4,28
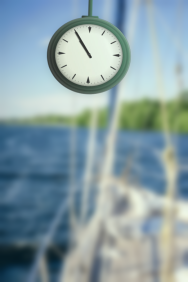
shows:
10,55
